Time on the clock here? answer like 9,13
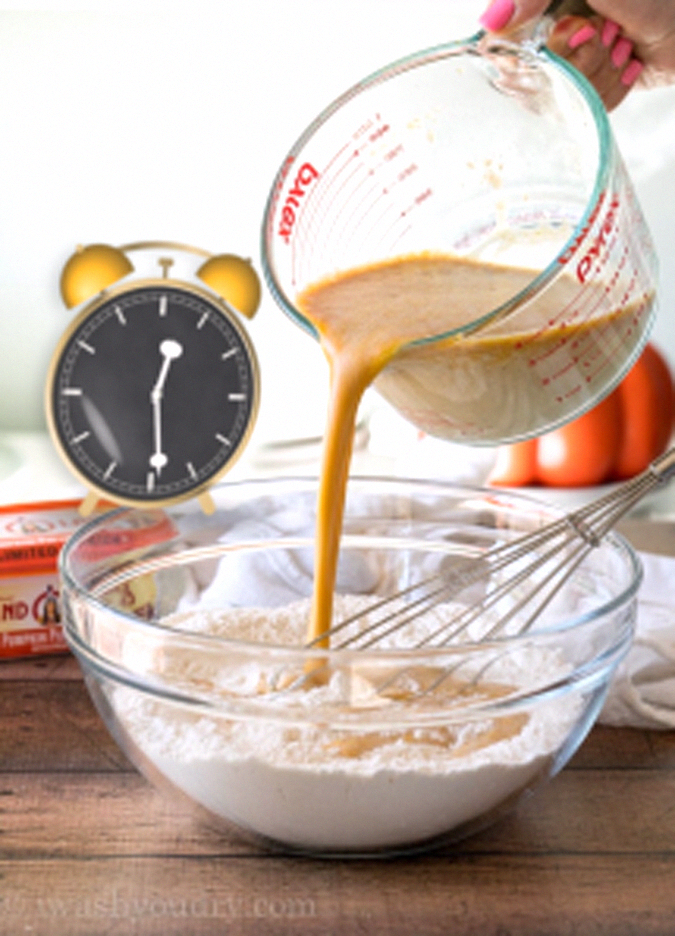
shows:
12,29
